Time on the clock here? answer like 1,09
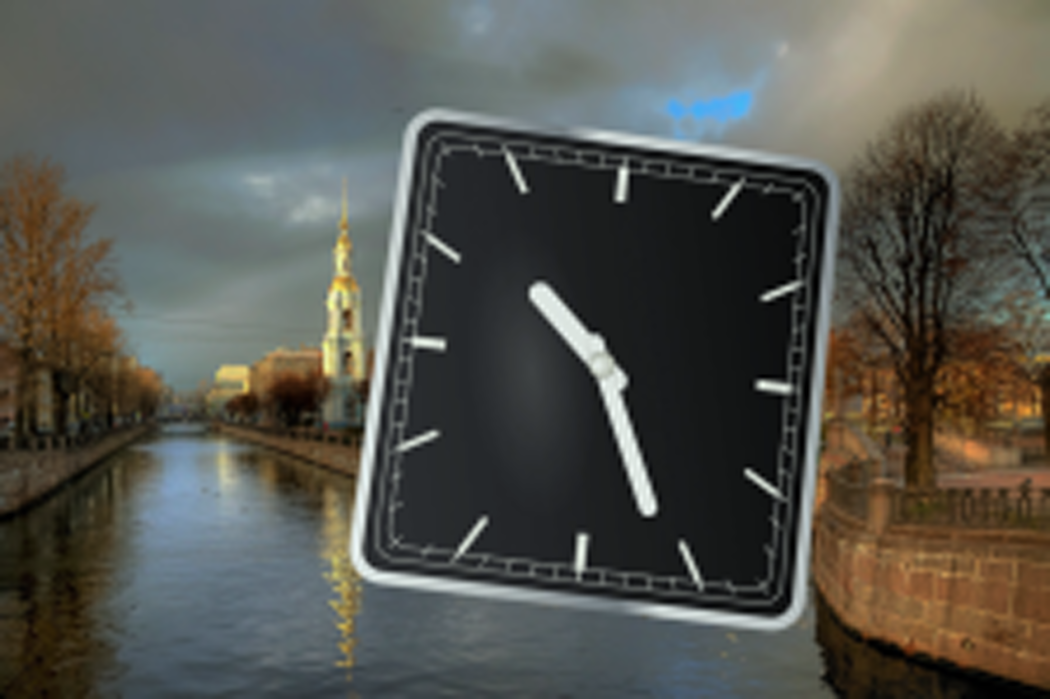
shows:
10,26
